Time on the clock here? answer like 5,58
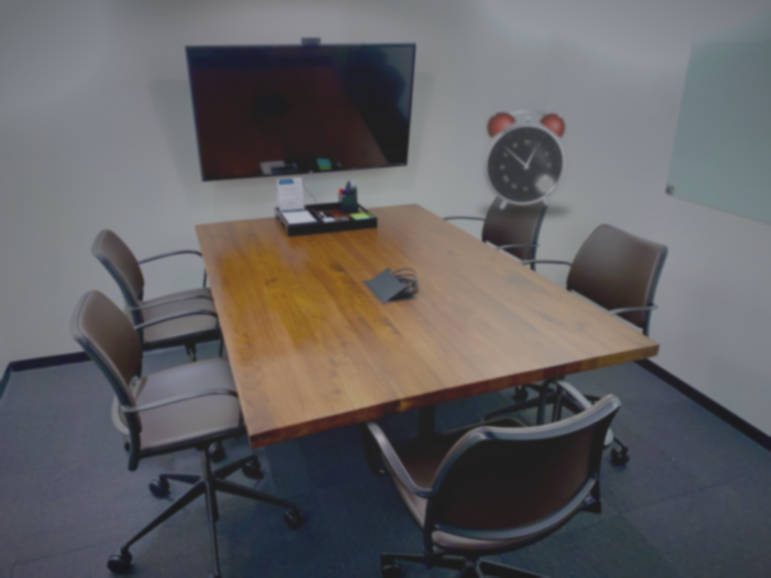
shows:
12,52
